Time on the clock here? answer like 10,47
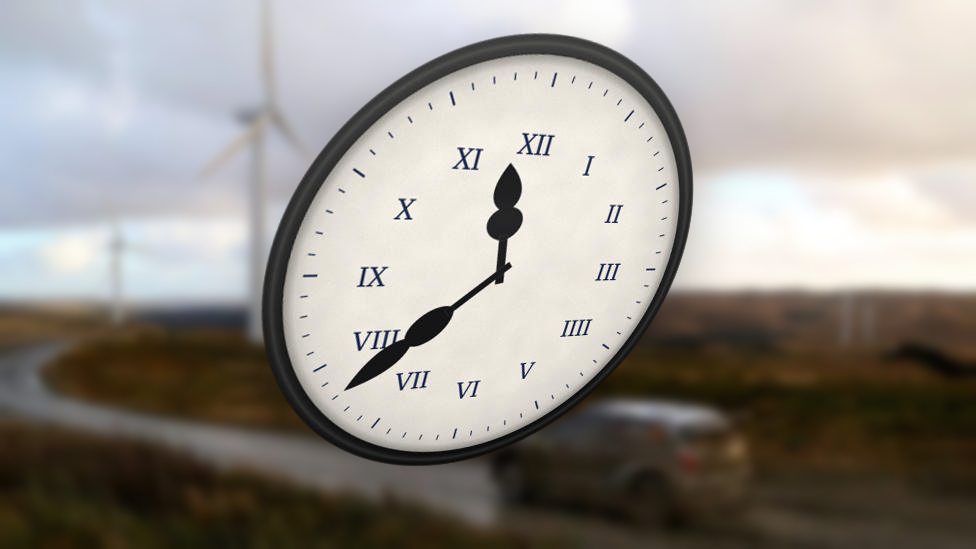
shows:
11,38
